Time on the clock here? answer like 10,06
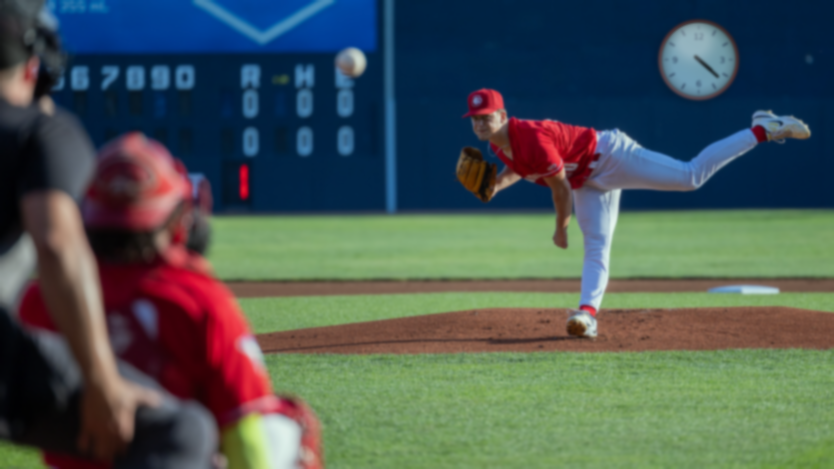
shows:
4,22
